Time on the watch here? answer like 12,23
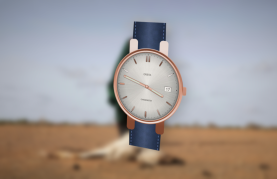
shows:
3,48
